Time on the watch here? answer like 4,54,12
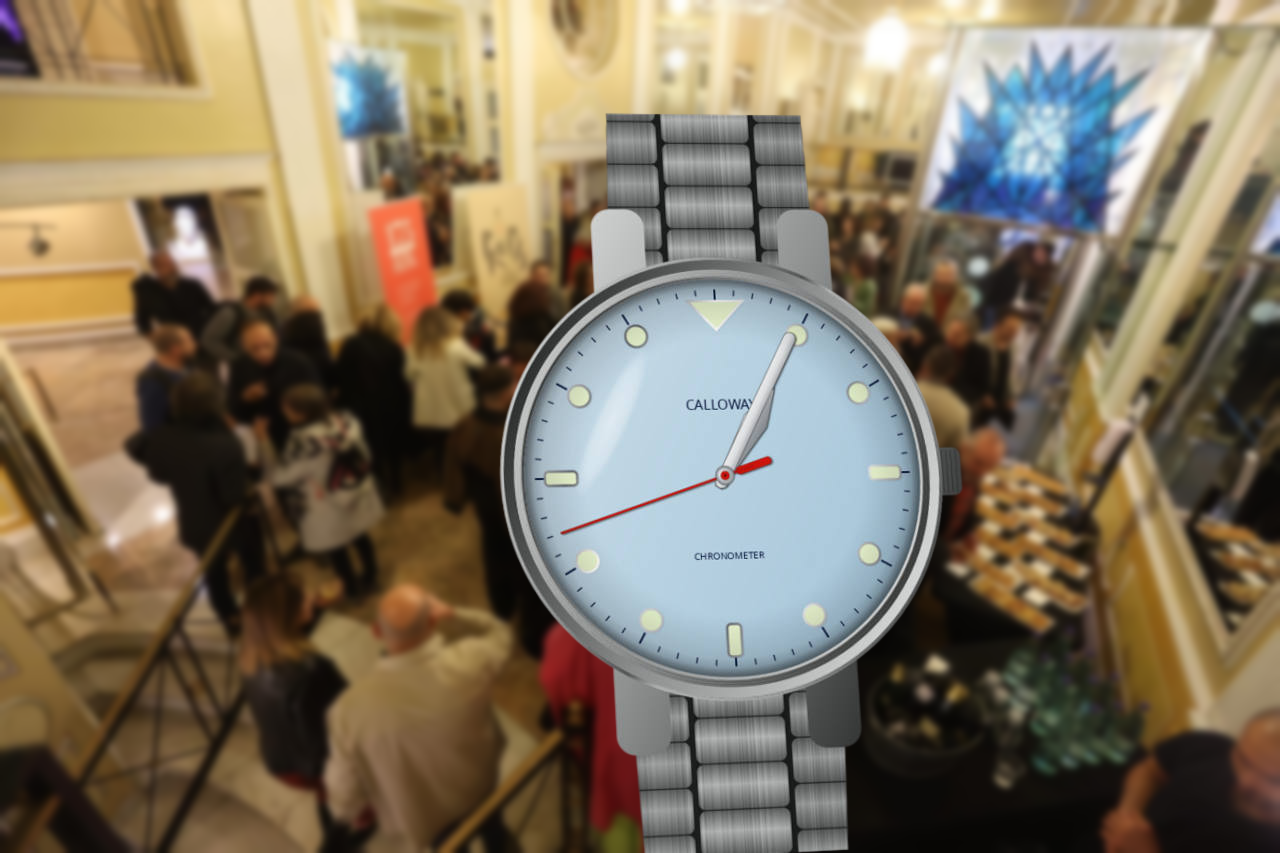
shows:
1,04,42
